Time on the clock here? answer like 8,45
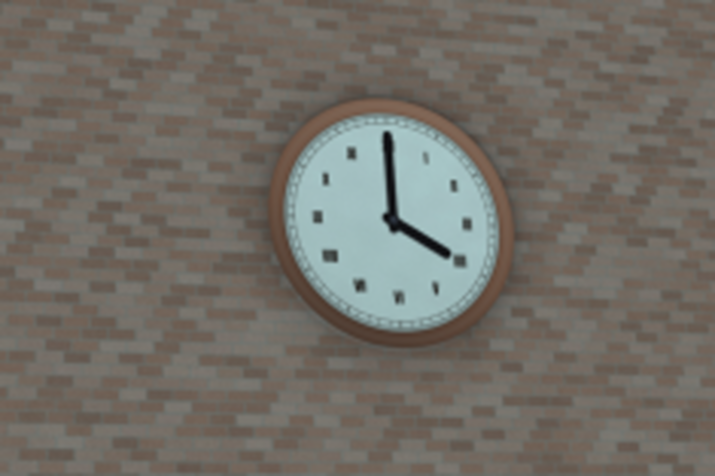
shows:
4,00
